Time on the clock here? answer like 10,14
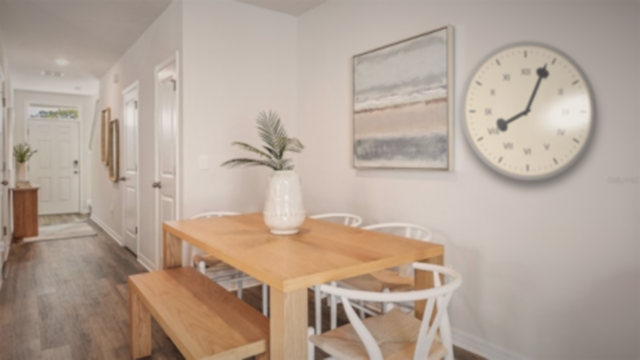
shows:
8,04
